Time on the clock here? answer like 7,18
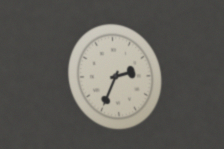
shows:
2,35
